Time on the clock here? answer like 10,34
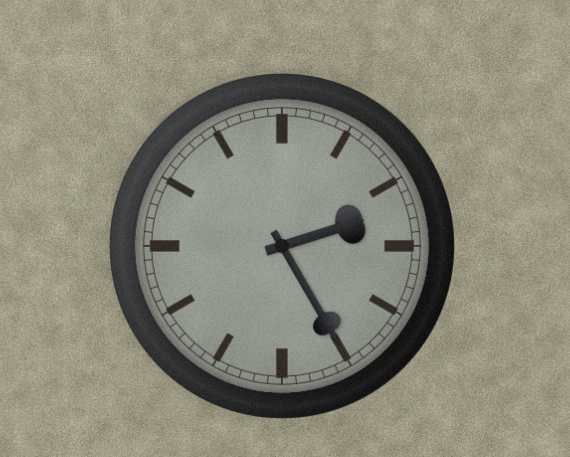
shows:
2,25
